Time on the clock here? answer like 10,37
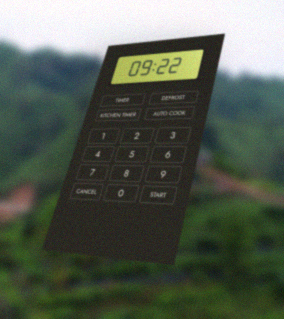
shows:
9,22
